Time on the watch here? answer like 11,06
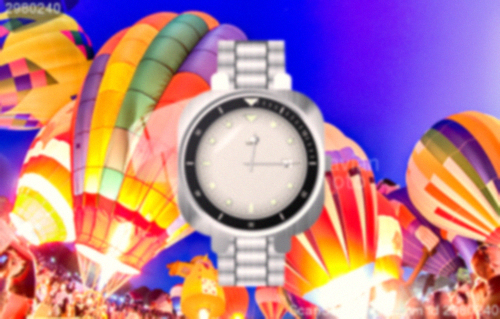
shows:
12,15
